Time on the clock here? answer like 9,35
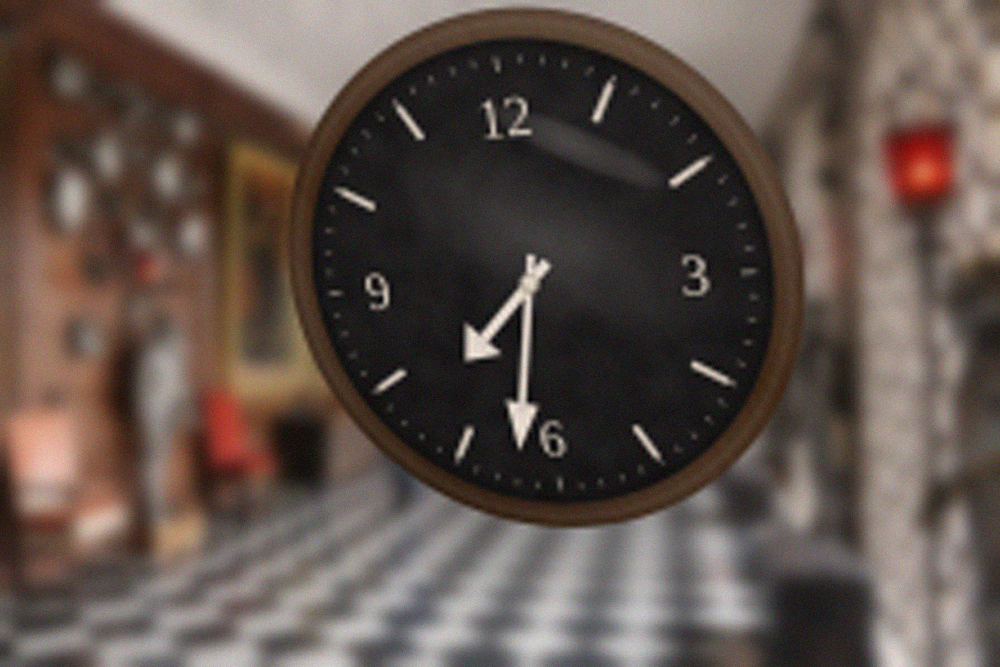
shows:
7,32
